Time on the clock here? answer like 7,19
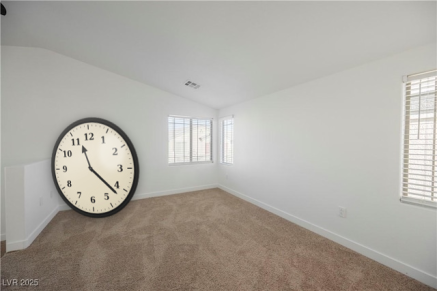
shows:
11,22
